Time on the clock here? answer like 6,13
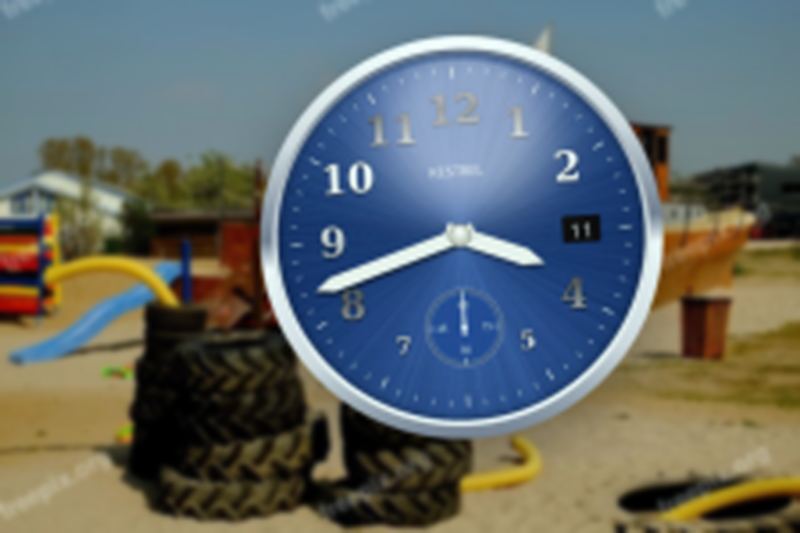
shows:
3,42
